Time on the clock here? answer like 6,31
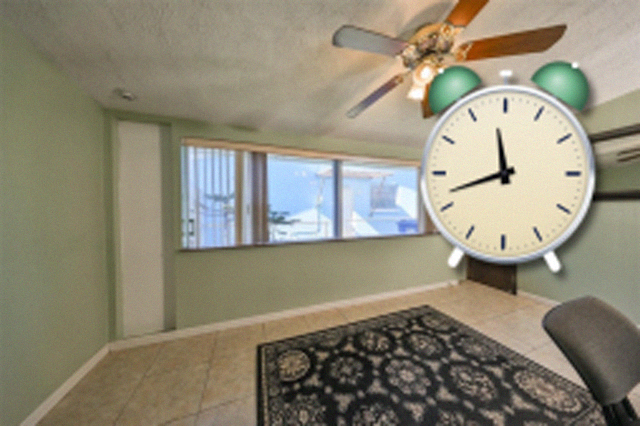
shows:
11,42
